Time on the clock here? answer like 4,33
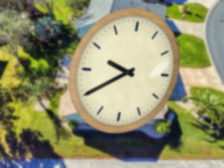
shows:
9,40
